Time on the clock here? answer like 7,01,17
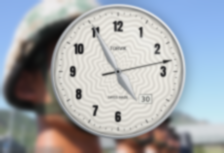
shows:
4,55,13
